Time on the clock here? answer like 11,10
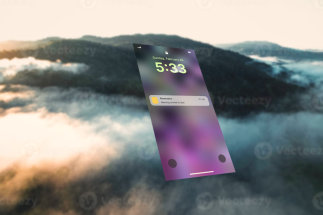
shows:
5,33
